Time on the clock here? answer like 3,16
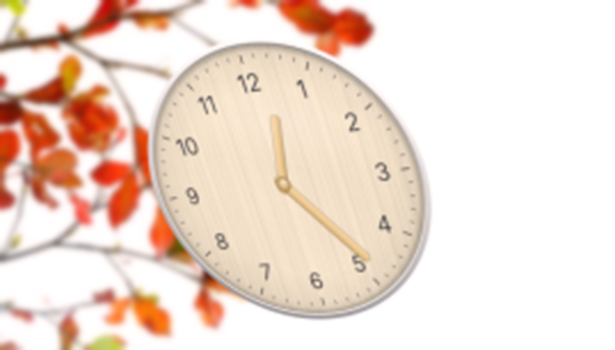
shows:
12,24
